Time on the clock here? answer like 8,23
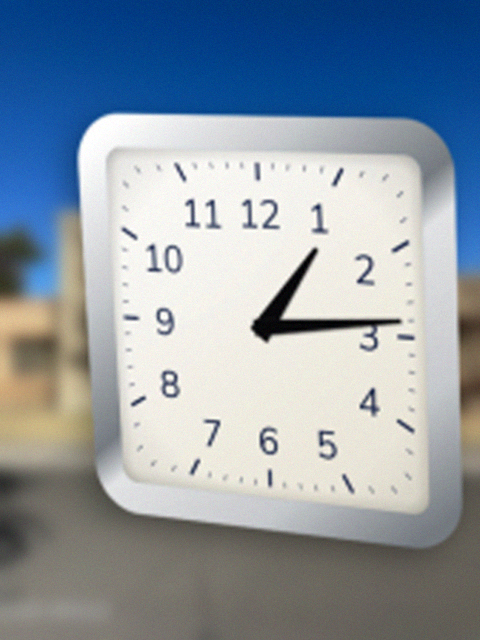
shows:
1,14
